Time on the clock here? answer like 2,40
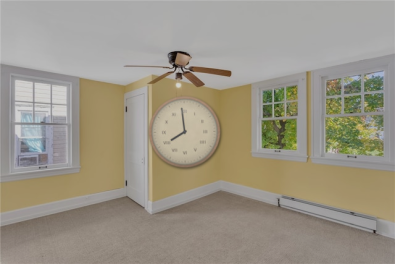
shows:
7,59
